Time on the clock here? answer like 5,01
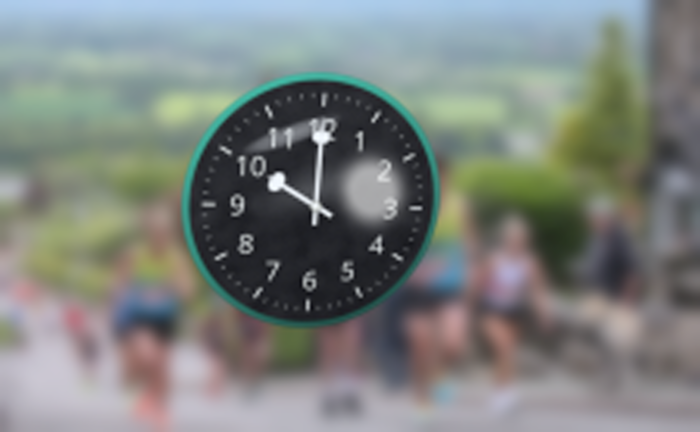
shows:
10,00
